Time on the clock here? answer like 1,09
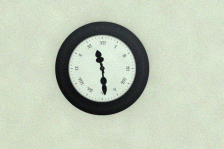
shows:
11,29
